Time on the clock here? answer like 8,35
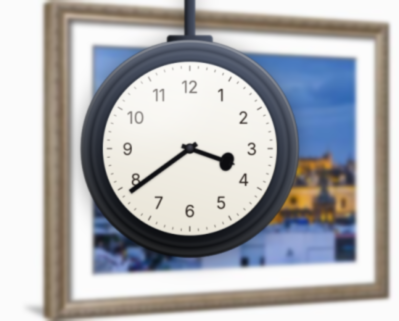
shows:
3,39
